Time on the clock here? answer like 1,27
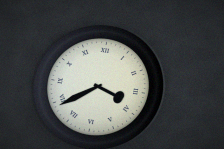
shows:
3,39
